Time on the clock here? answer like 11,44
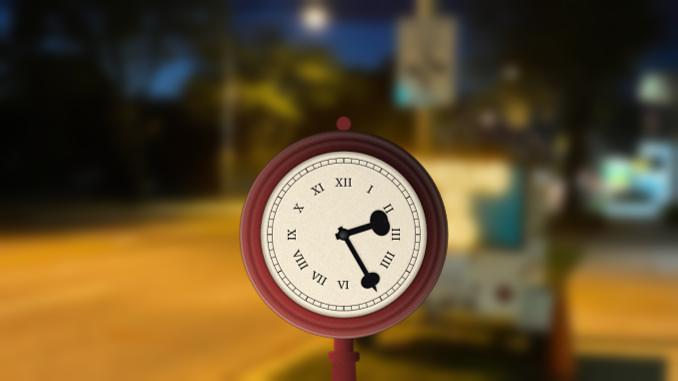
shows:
2,25
